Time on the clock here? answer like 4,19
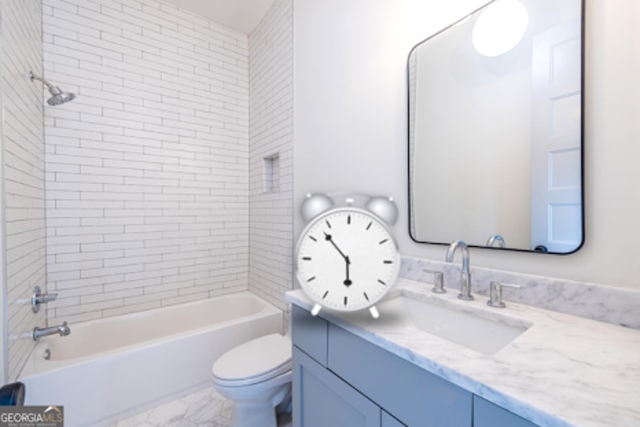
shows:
5,53
